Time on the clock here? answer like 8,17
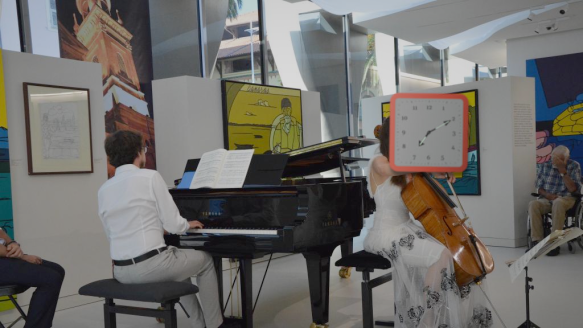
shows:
7,10
